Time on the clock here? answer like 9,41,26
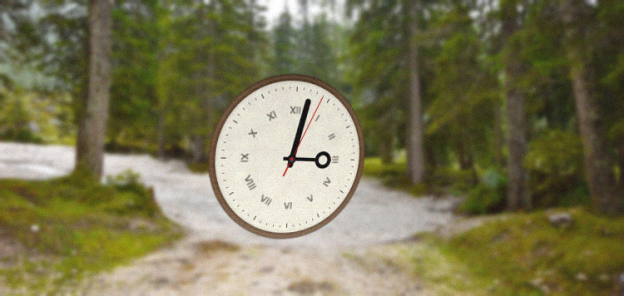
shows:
3,02,04
